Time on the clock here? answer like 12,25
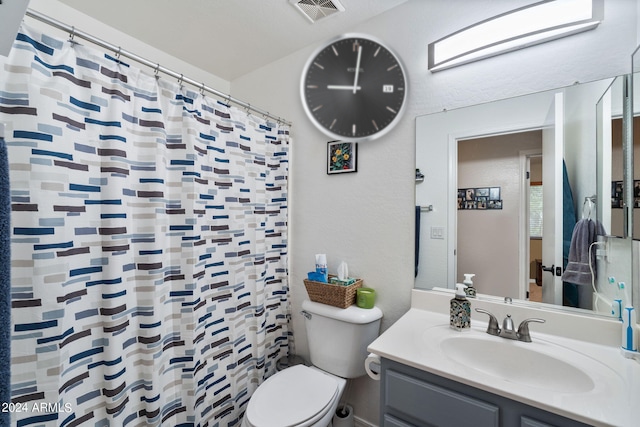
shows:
9,01
